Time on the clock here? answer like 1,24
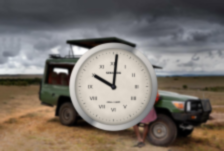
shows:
10,01
